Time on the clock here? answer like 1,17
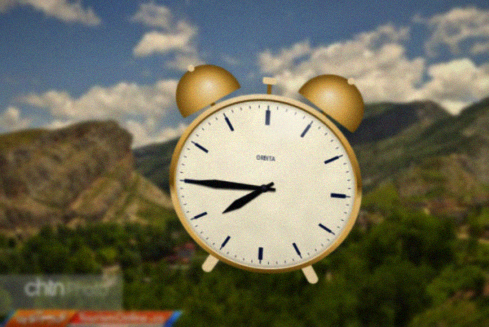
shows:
7,45
